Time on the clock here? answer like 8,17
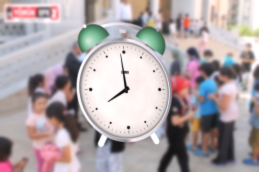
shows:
7,59
